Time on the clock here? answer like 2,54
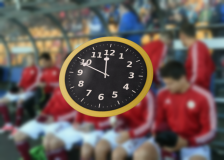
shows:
11,49
